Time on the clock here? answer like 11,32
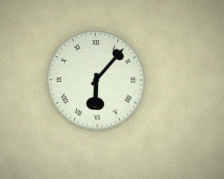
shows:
6,07
